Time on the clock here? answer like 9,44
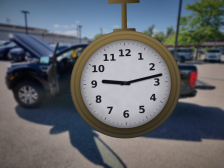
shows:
9,13
